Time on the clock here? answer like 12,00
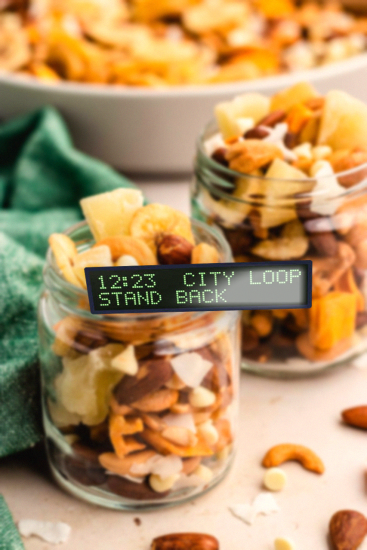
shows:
12,23
